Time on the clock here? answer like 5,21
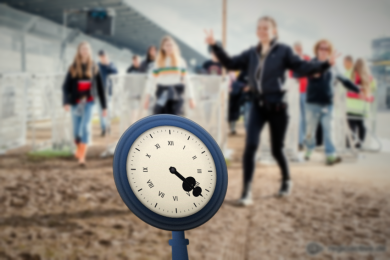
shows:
4,22
